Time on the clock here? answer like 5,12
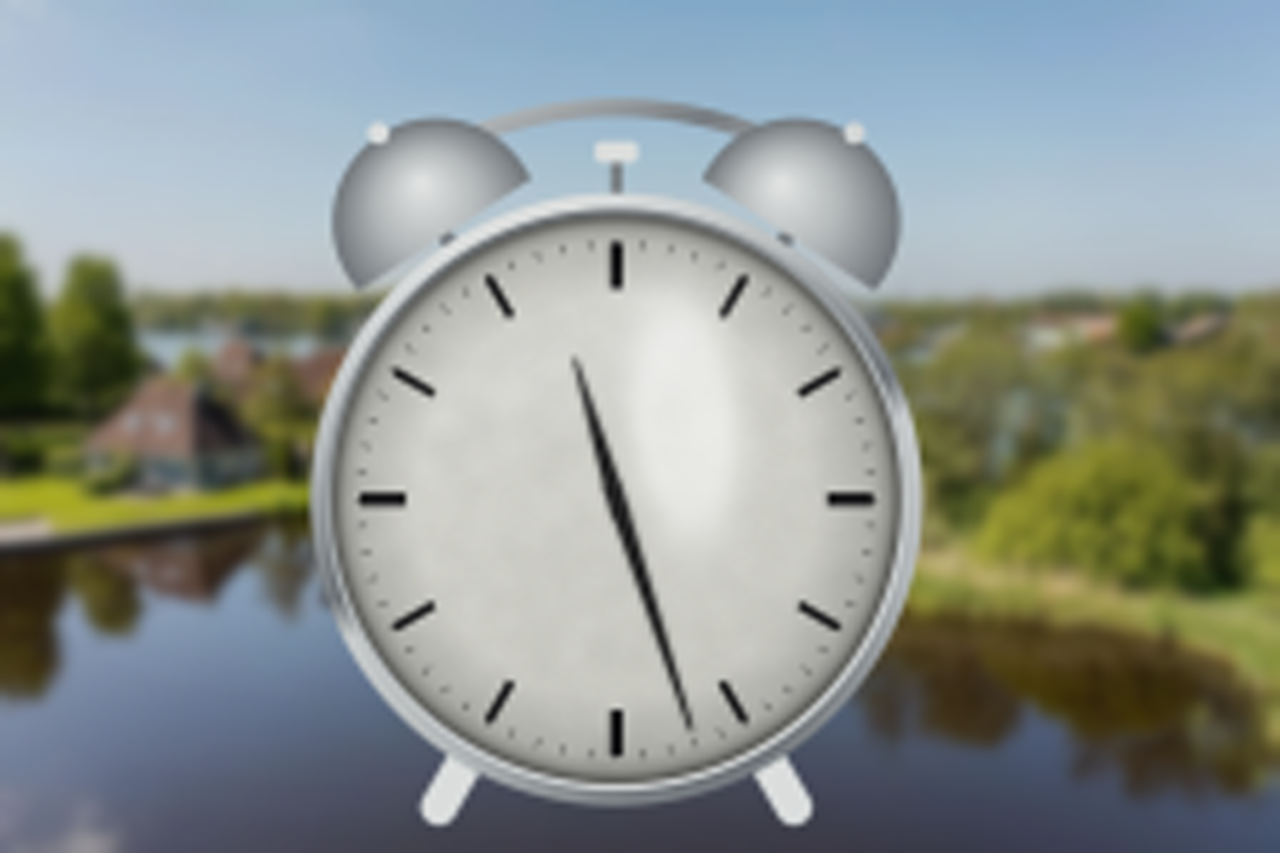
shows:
11,27
